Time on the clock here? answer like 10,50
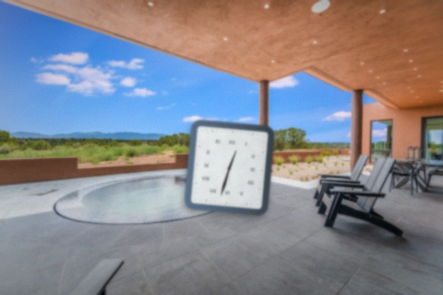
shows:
12,32
